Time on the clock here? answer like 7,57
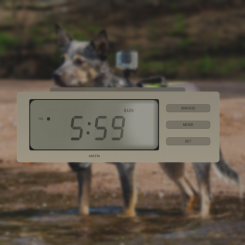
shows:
5,59
